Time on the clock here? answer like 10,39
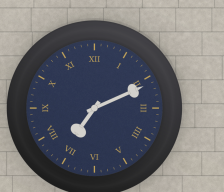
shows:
7,11
